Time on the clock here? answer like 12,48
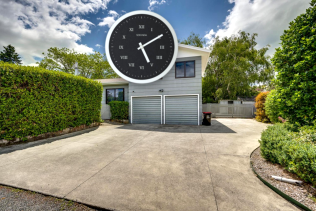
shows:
5,10
